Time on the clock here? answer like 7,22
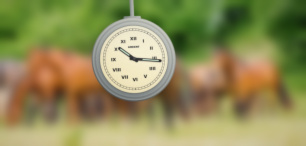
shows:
10,16
